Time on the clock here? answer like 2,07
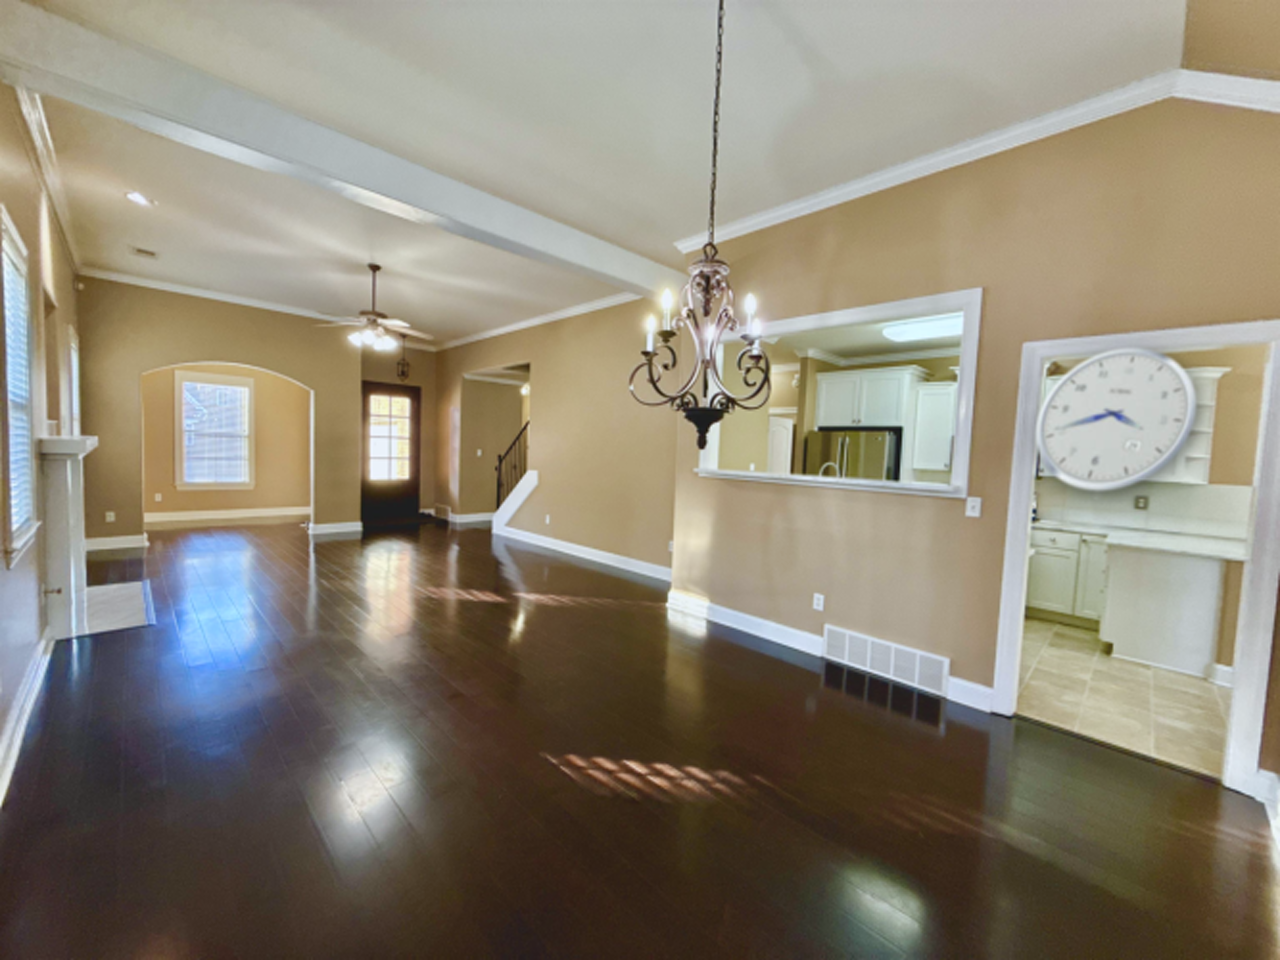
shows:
3,41
